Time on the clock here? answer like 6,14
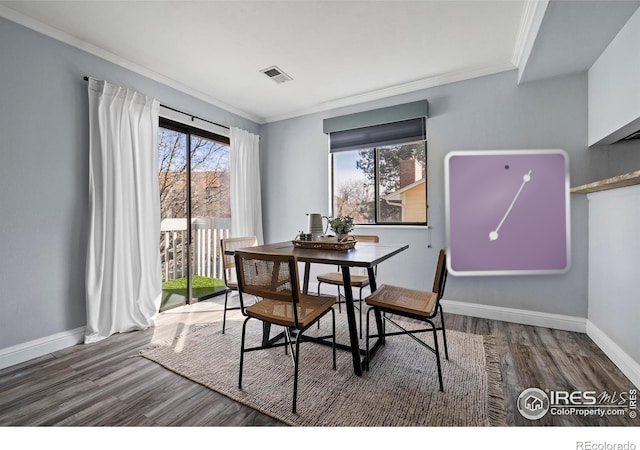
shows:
7,05
